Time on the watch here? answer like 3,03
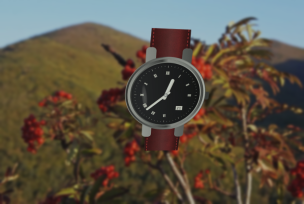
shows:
12,38
